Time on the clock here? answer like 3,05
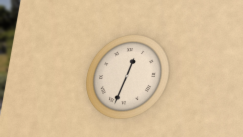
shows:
12,33
